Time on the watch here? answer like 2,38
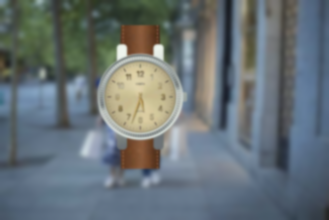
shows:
5,33
